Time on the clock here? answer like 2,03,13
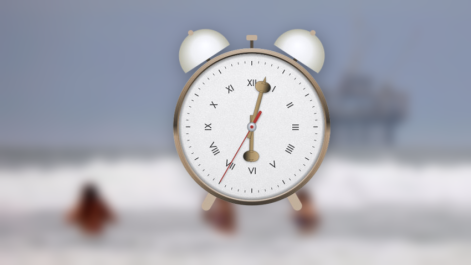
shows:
6,02,35
